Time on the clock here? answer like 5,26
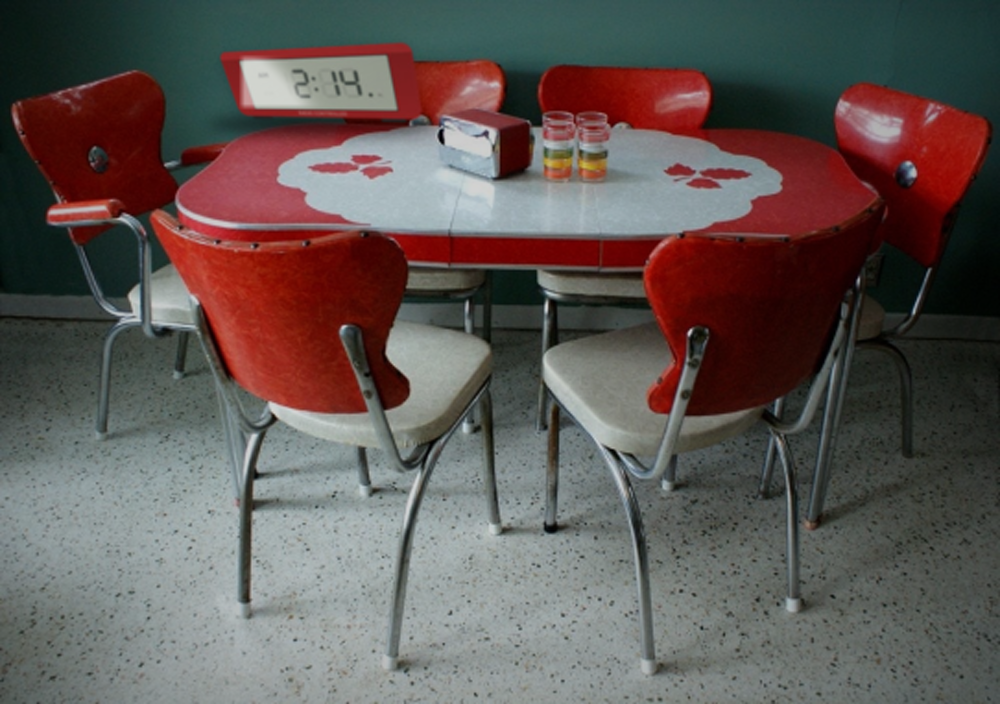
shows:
2,14
